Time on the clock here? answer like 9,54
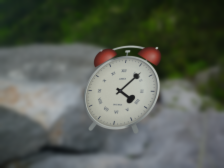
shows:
4,07
